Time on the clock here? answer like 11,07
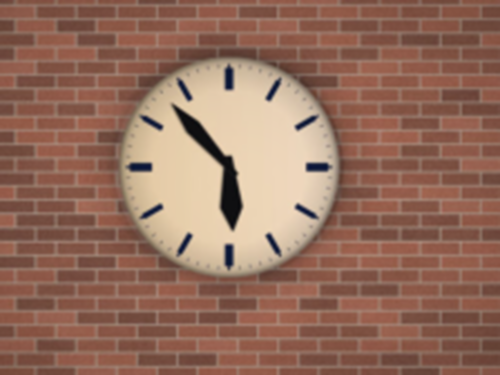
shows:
5,53
